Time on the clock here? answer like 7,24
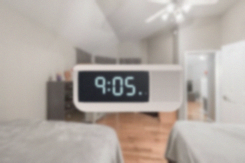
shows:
9,05
